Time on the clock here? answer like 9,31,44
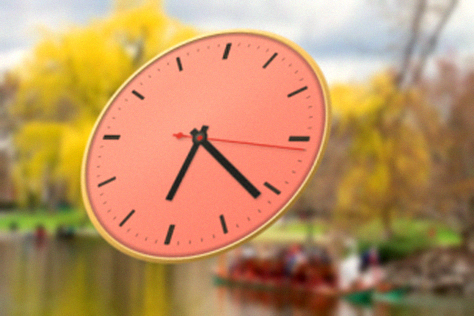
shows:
6,21,16
